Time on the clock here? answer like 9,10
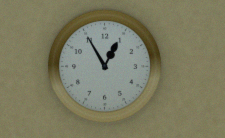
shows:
12,55
